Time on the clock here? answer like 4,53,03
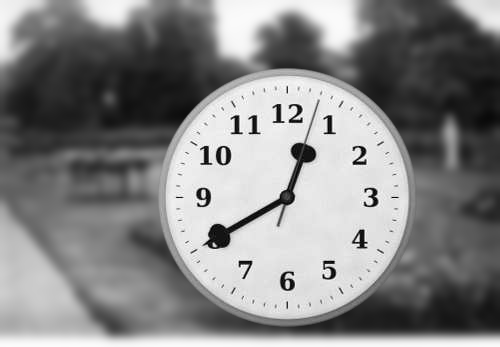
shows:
12,40,03
